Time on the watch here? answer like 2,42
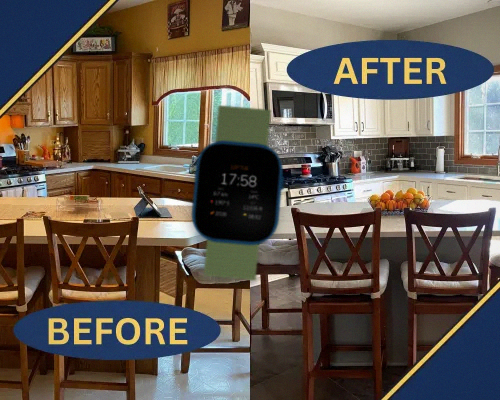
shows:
17,58
